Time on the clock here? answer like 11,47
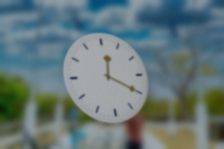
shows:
12,20
